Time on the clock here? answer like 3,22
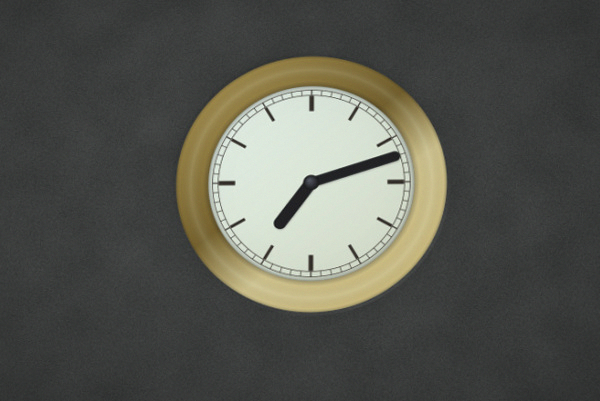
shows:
7,12
